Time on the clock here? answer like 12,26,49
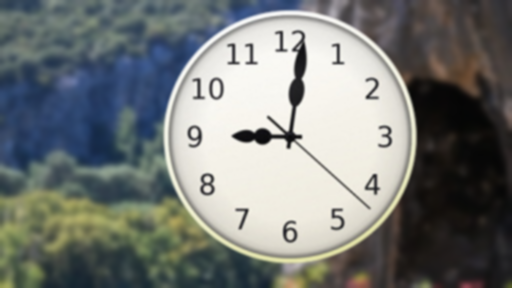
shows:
9,01,22
